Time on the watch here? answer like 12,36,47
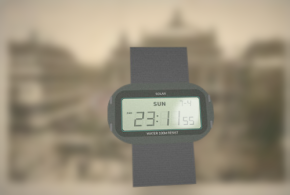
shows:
23,11,55
